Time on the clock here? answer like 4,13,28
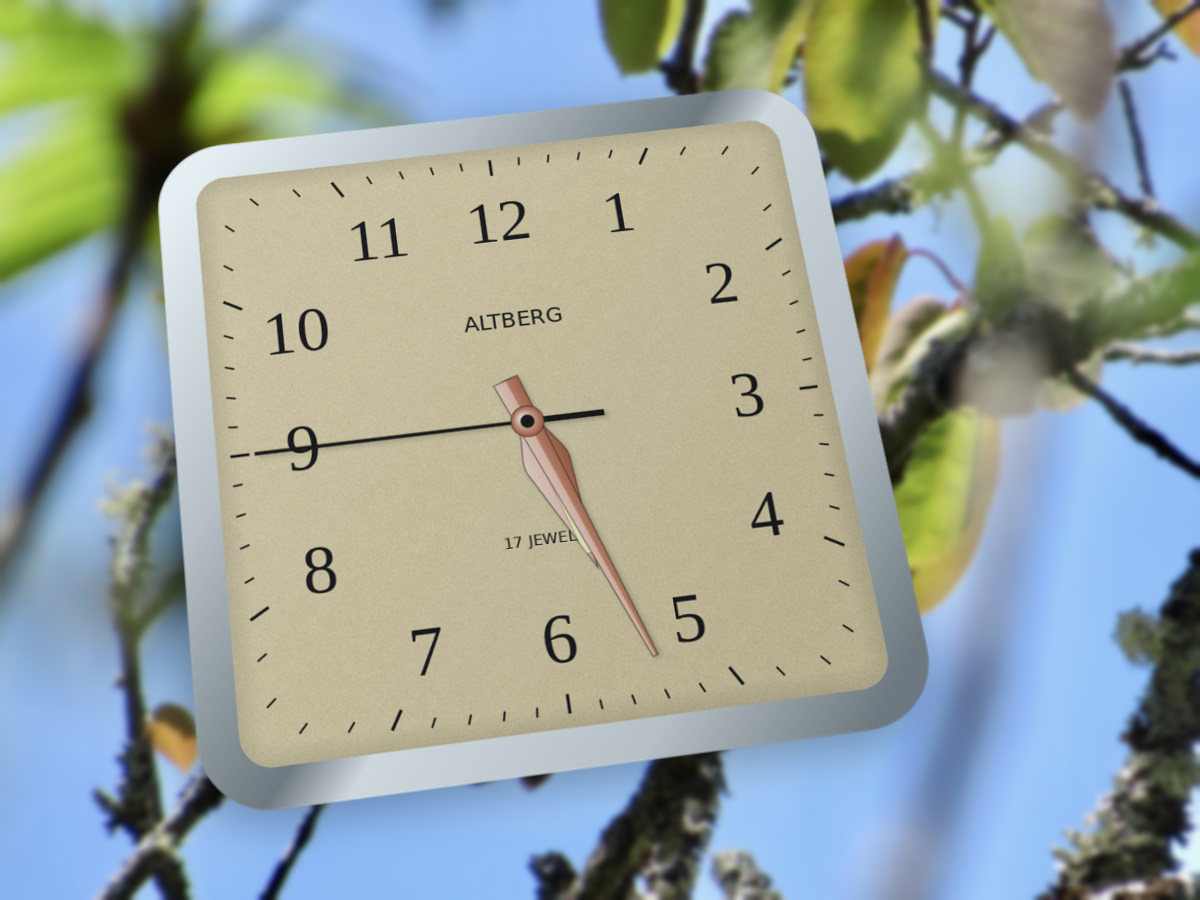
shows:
5,26,45
